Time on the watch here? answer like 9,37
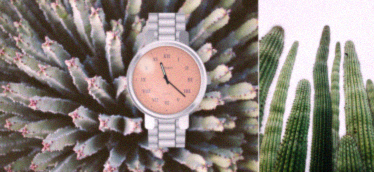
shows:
11,22
